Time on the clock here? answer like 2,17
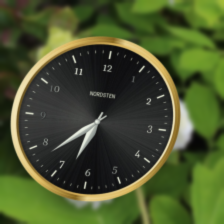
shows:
6,38
